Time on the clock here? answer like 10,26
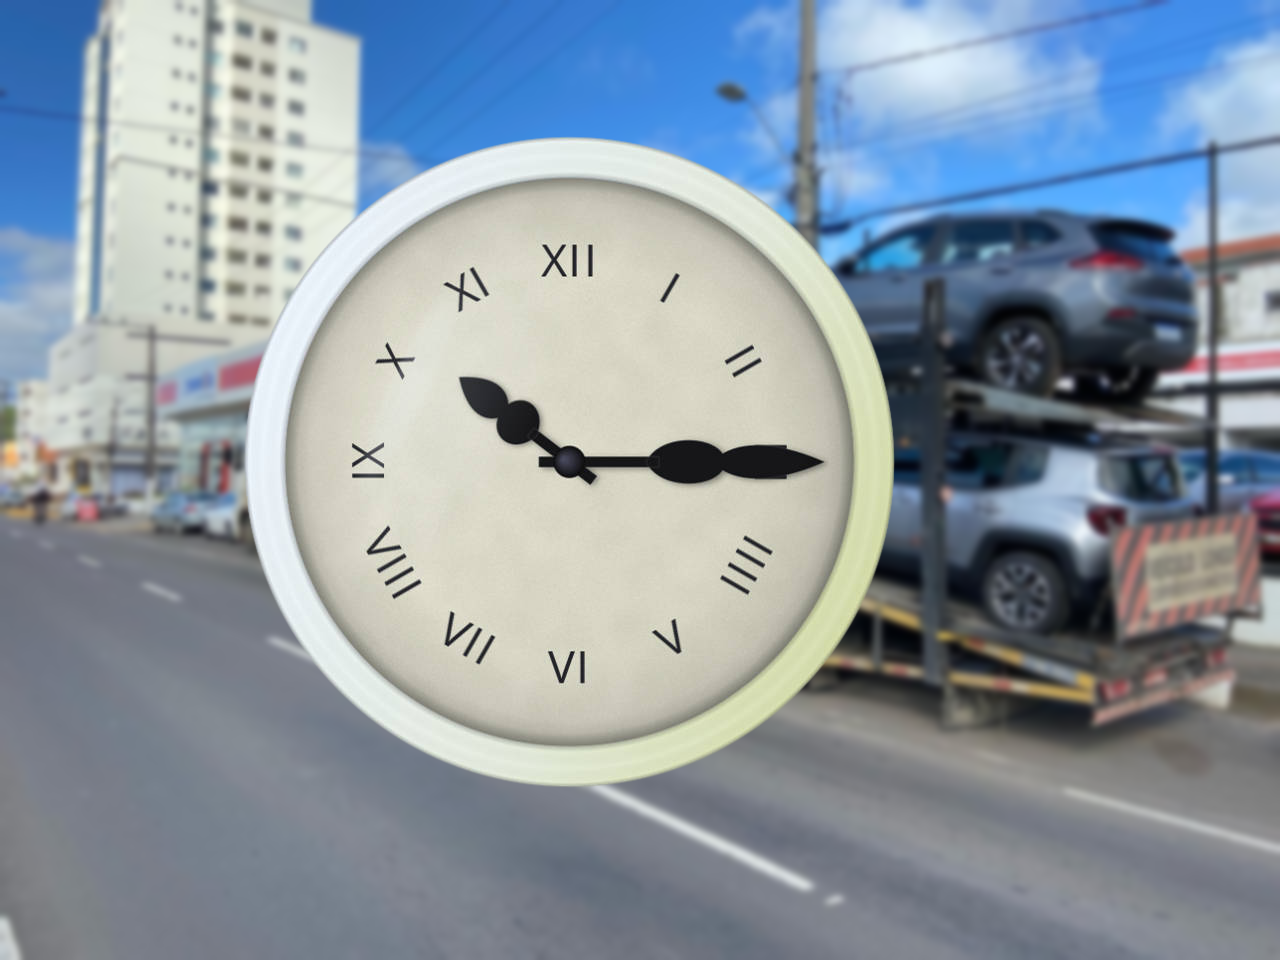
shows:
10,15
